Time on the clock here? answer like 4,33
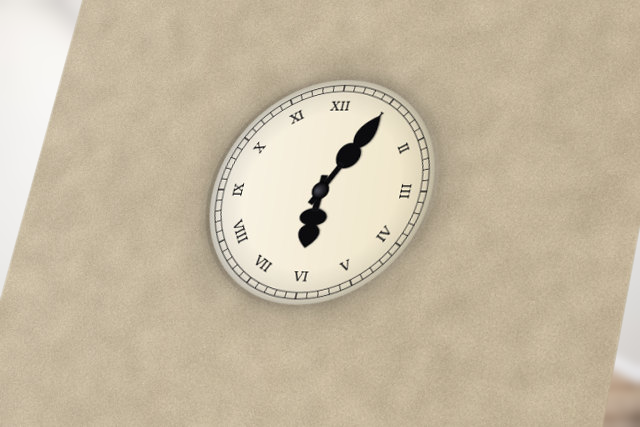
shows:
6,05
